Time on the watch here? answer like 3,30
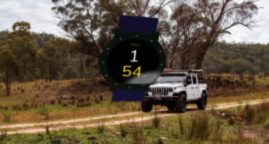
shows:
1,54
